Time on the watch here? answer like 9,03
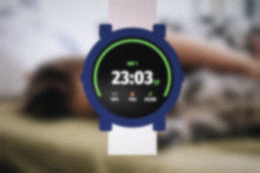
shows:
23,03
